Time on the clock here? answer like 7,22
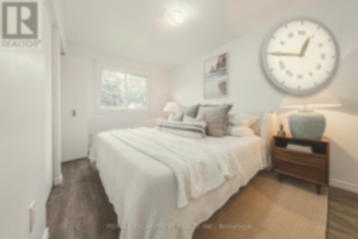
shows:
12,45
